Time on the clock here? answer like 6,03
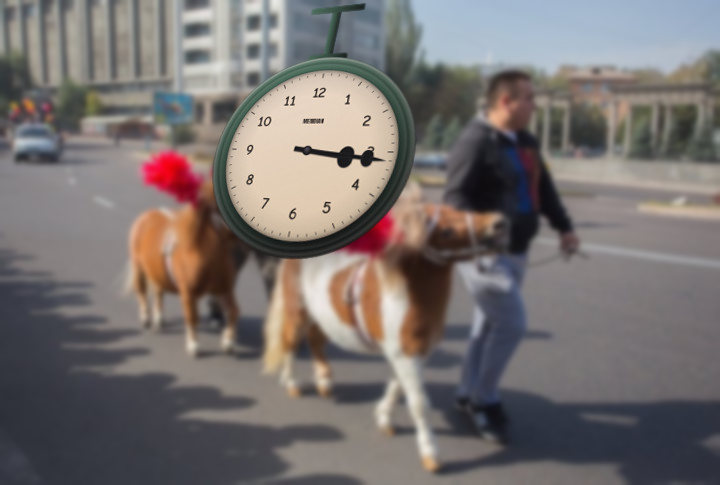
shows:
3,16
